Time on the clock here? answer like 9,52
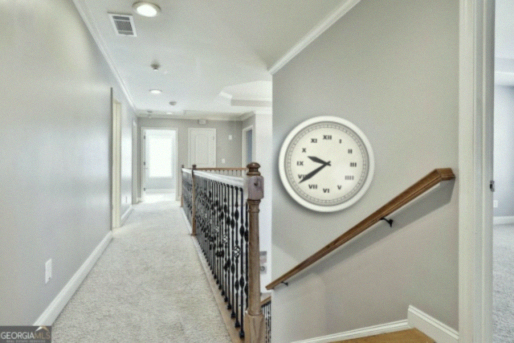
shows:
9,39
